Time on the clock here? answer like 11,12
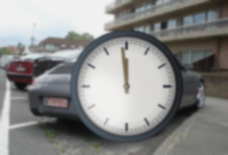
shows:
11,59
